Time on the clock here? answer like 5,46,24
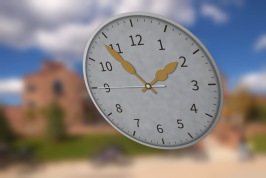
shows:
1,53,45
